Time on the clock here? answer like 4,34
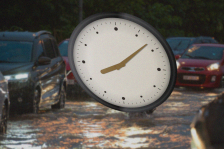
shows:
8,08
